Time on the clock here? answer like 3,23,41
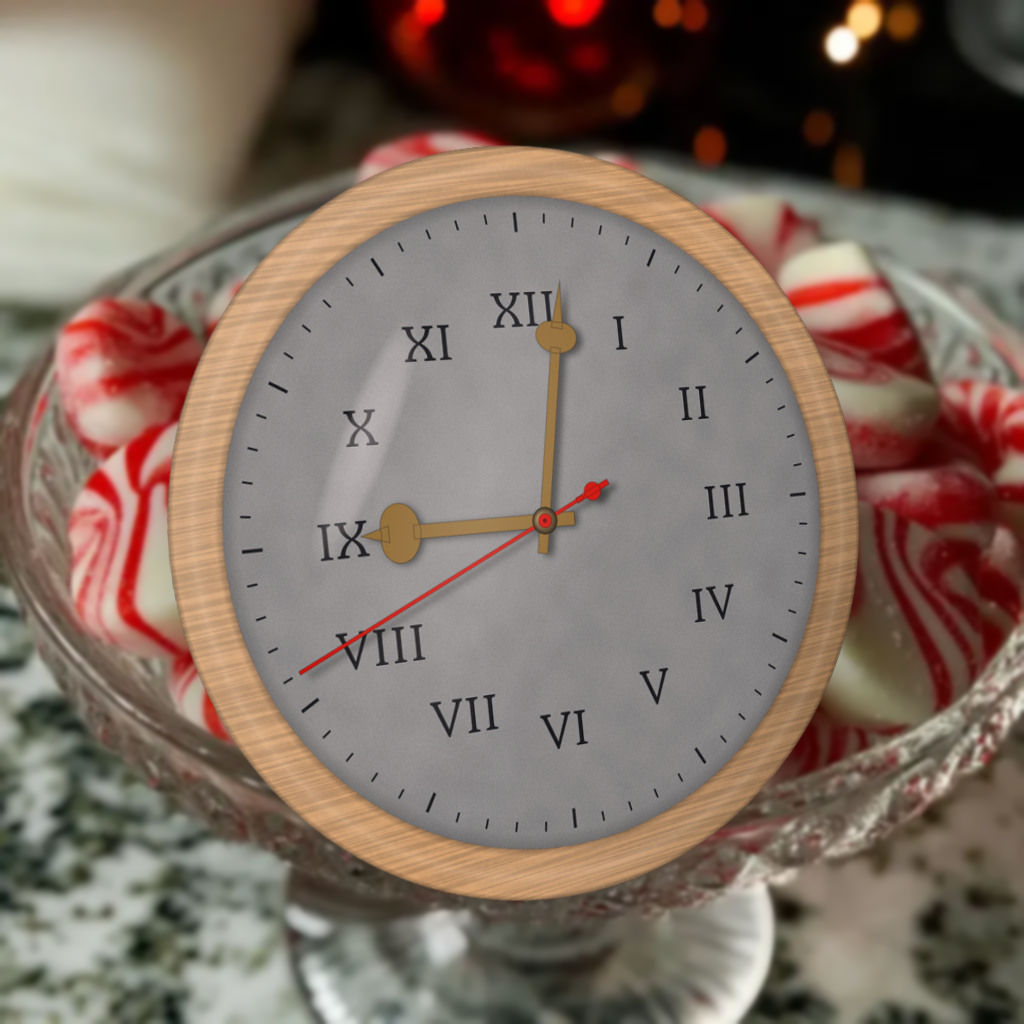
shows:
9,01,41
